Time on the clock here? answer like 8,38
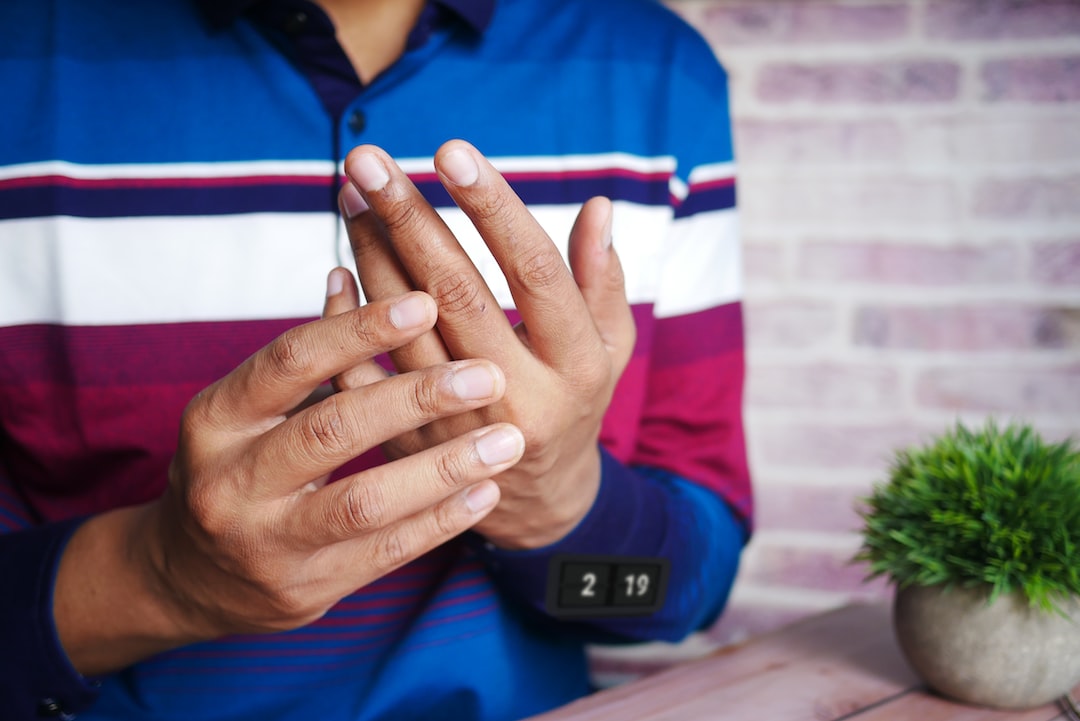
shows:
2,19
